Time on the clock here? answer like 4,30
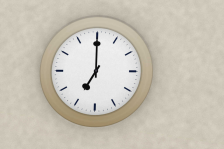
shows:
7,00
